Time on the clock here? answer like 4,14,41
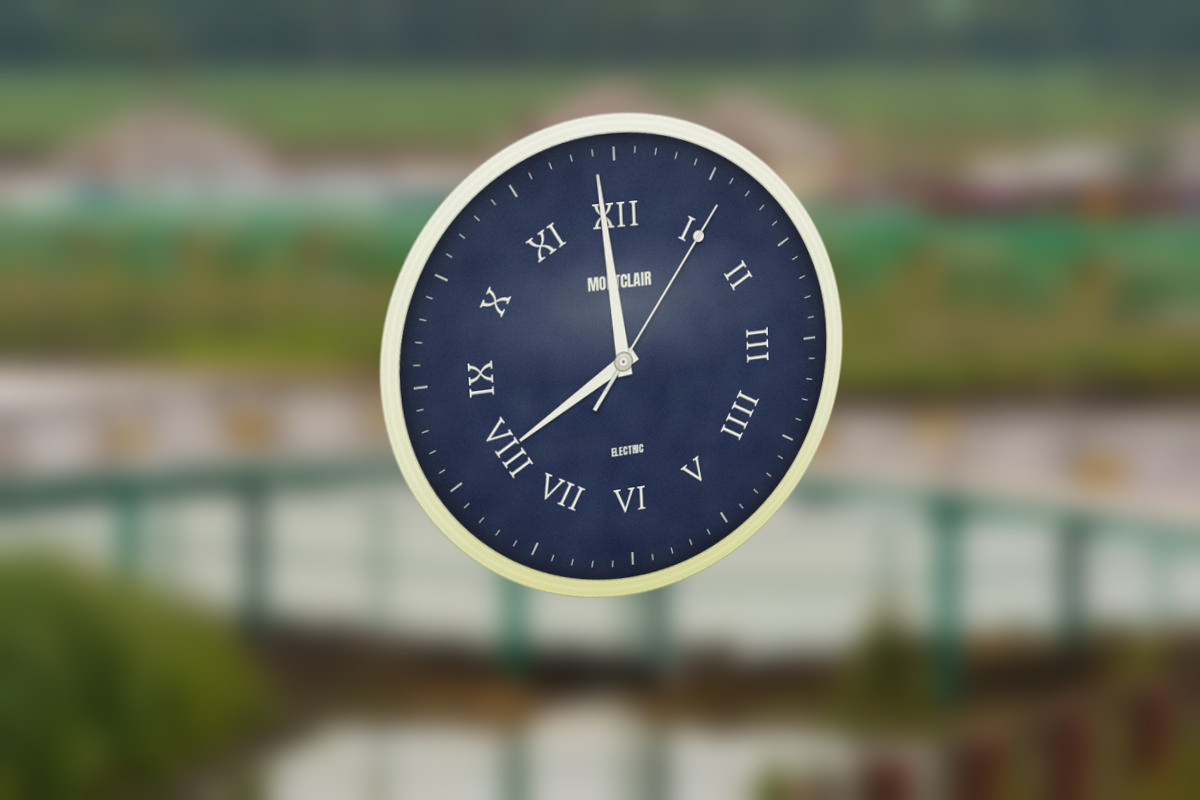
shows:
7,59,06
